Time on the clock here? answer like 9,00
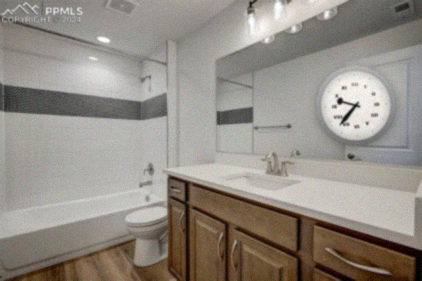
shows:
9,37
